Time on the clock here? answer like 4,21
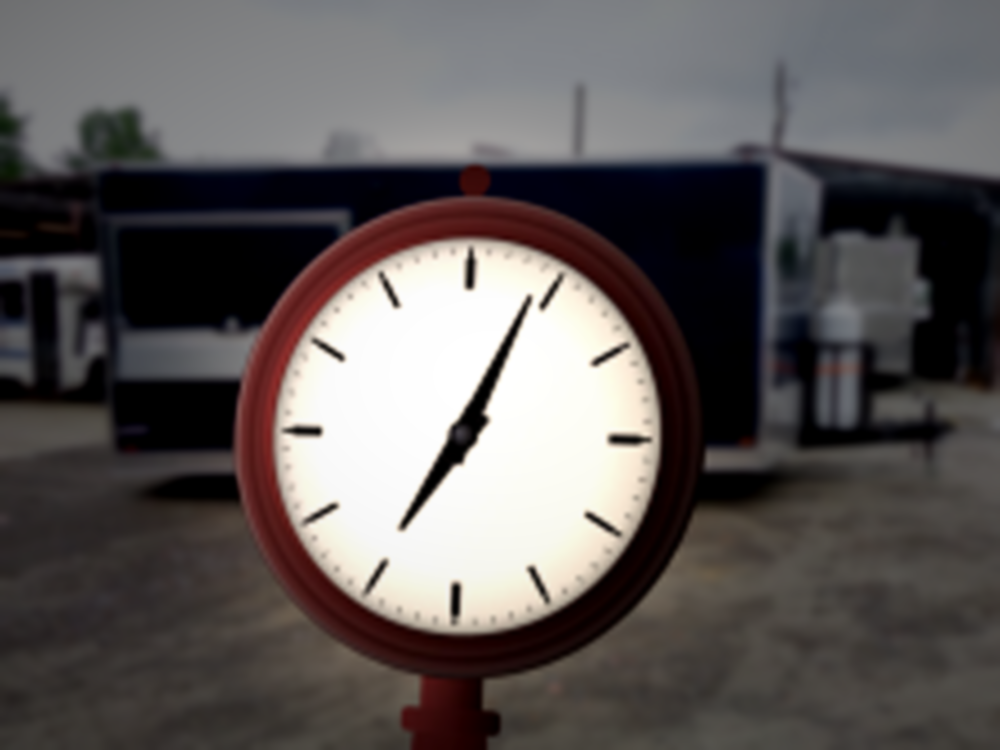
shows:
7,04
